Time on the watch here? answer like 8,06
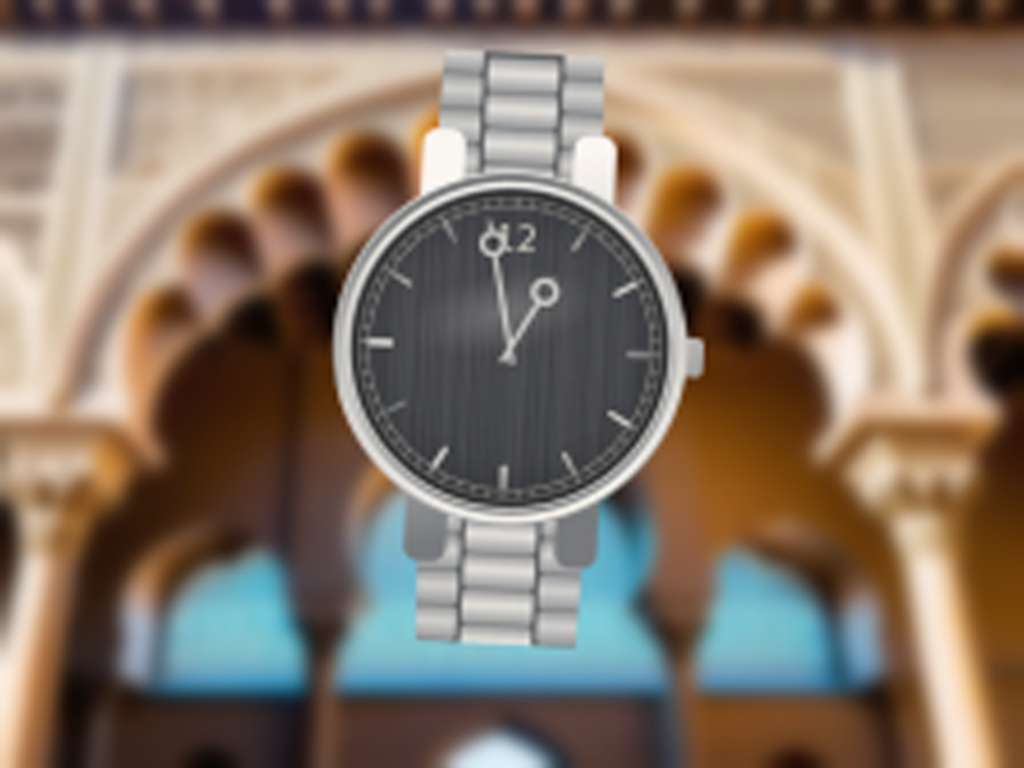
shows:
12,58
